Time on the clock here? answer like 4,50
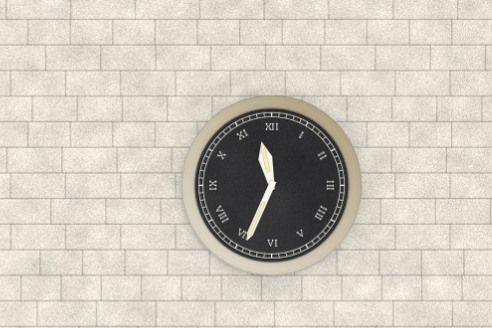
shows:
11,34
